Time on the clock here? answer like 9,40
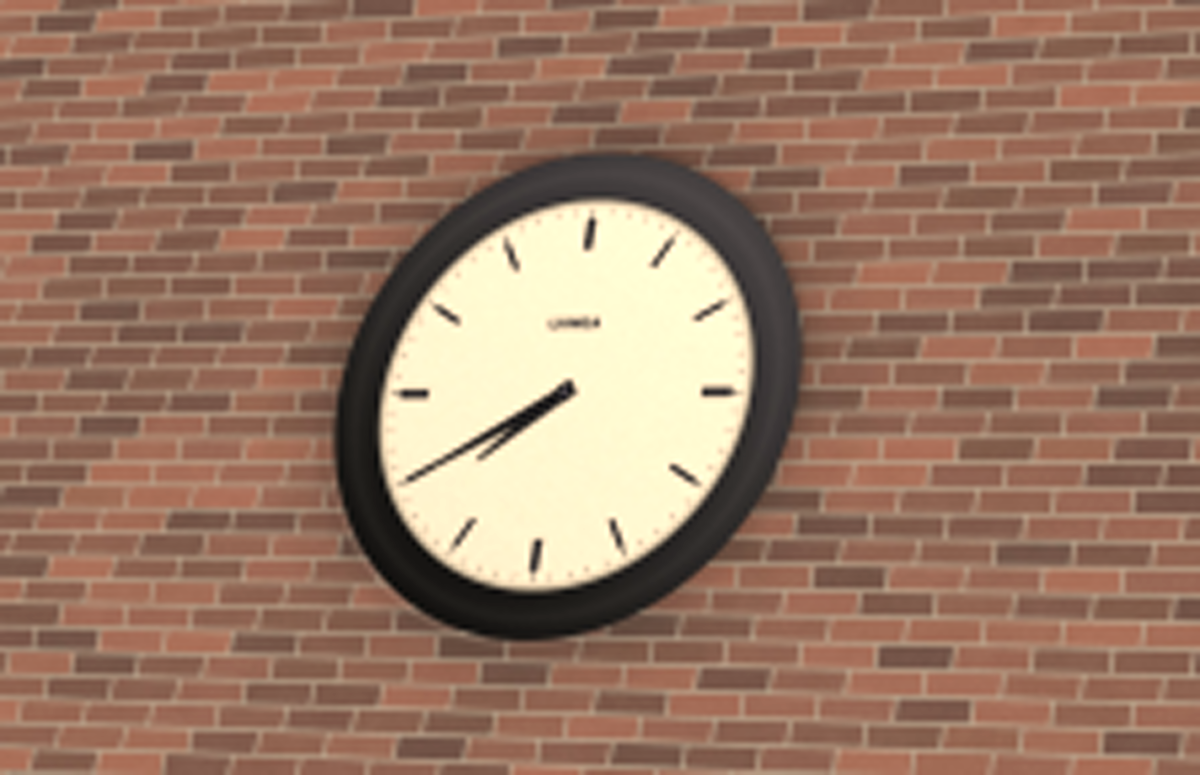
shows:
7,40
